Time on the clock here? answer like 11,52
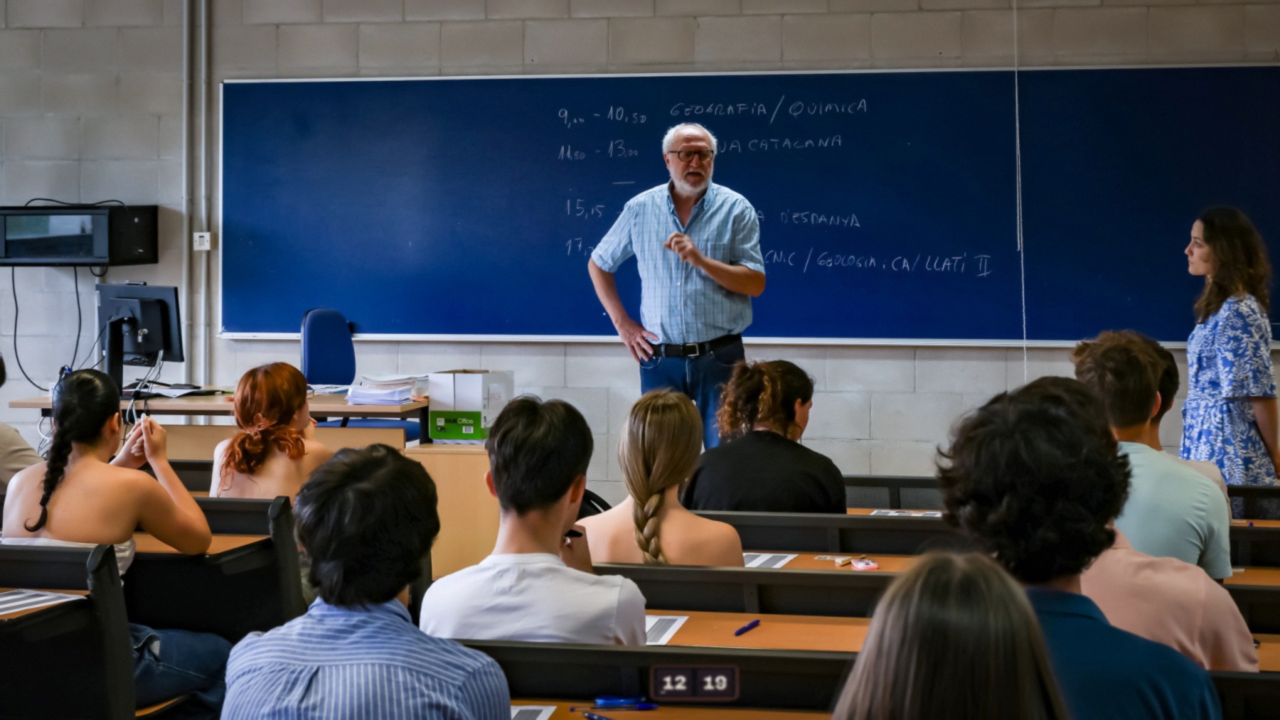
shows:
12,19
